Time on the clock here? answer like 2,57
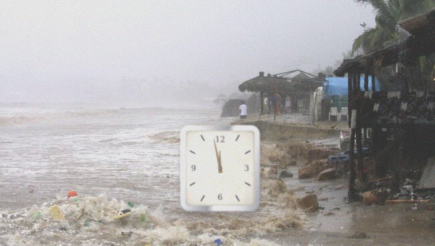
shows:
11,58
